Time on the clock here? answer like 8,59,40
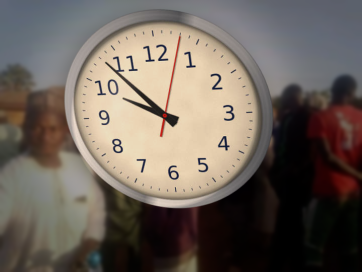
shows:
9,53,03
